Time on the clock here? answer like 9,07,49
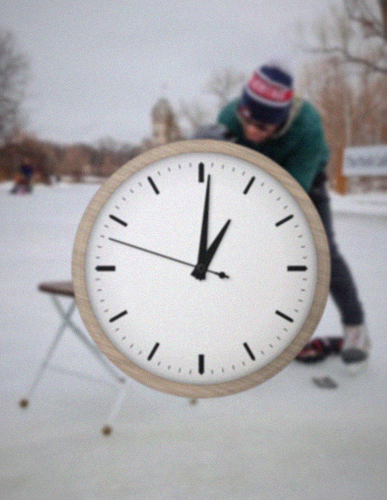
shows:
1,00,48
